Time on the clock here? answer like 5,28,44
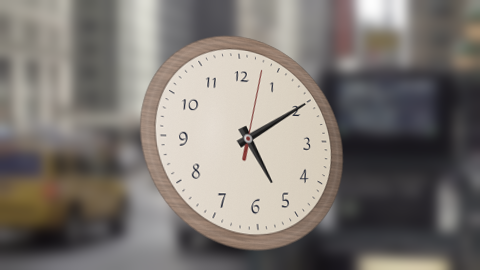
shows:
5,10,03
